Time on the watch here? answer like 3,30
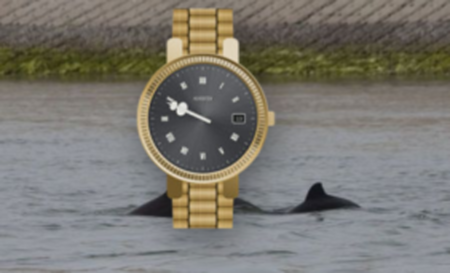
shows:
9,49
